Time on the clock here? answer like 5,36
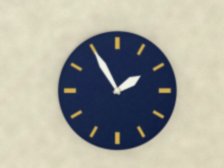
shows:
1,55
